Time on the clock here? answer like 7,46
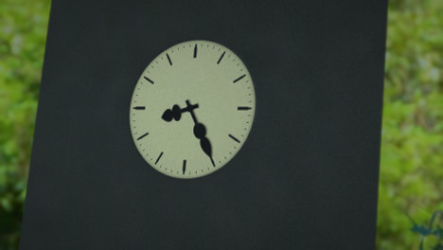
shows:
8,25
